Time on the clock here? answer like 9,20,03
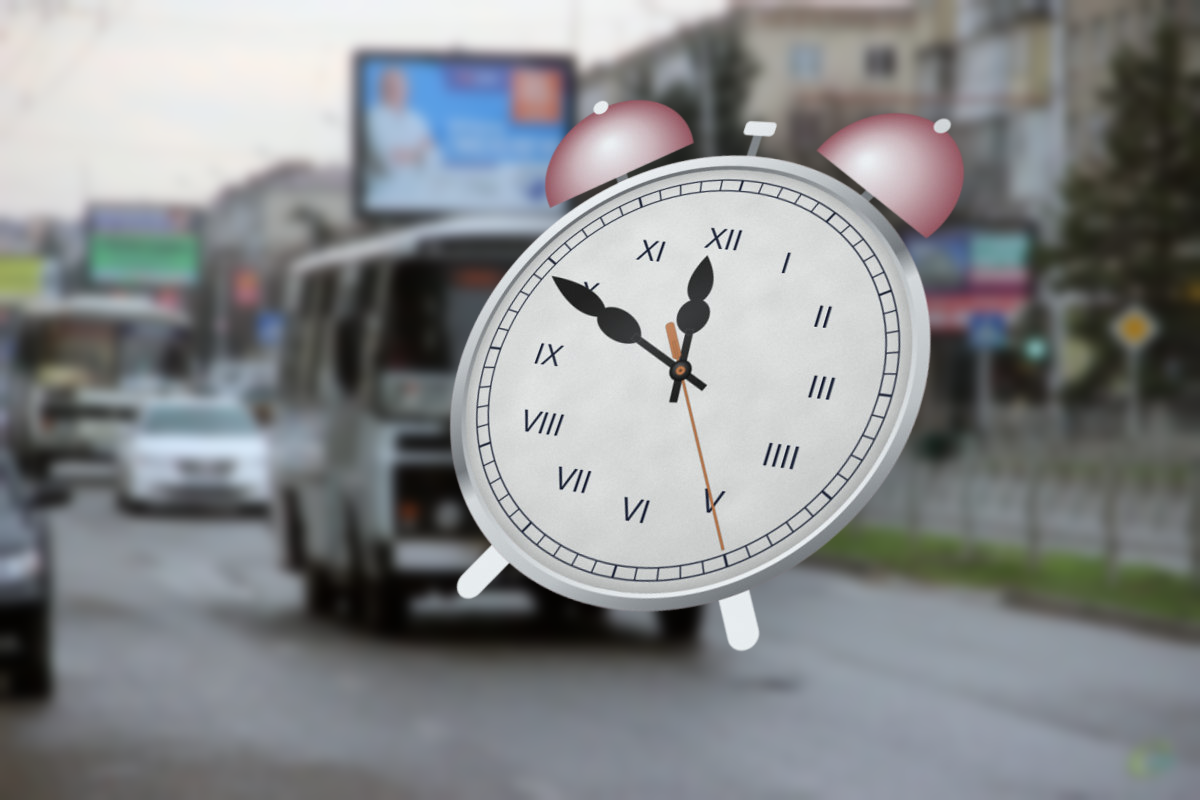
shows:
11,49,25
